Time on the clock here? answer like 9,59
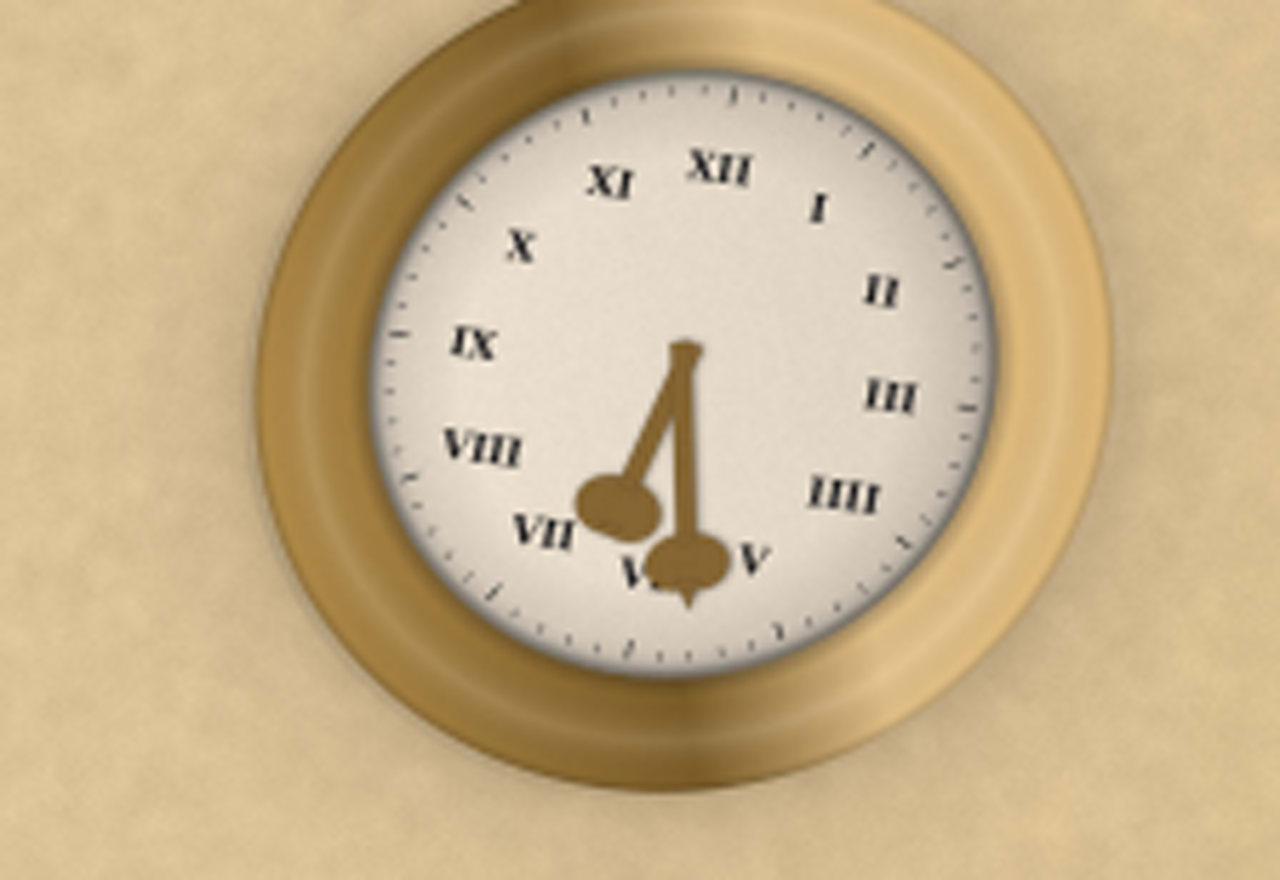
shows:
6,28
